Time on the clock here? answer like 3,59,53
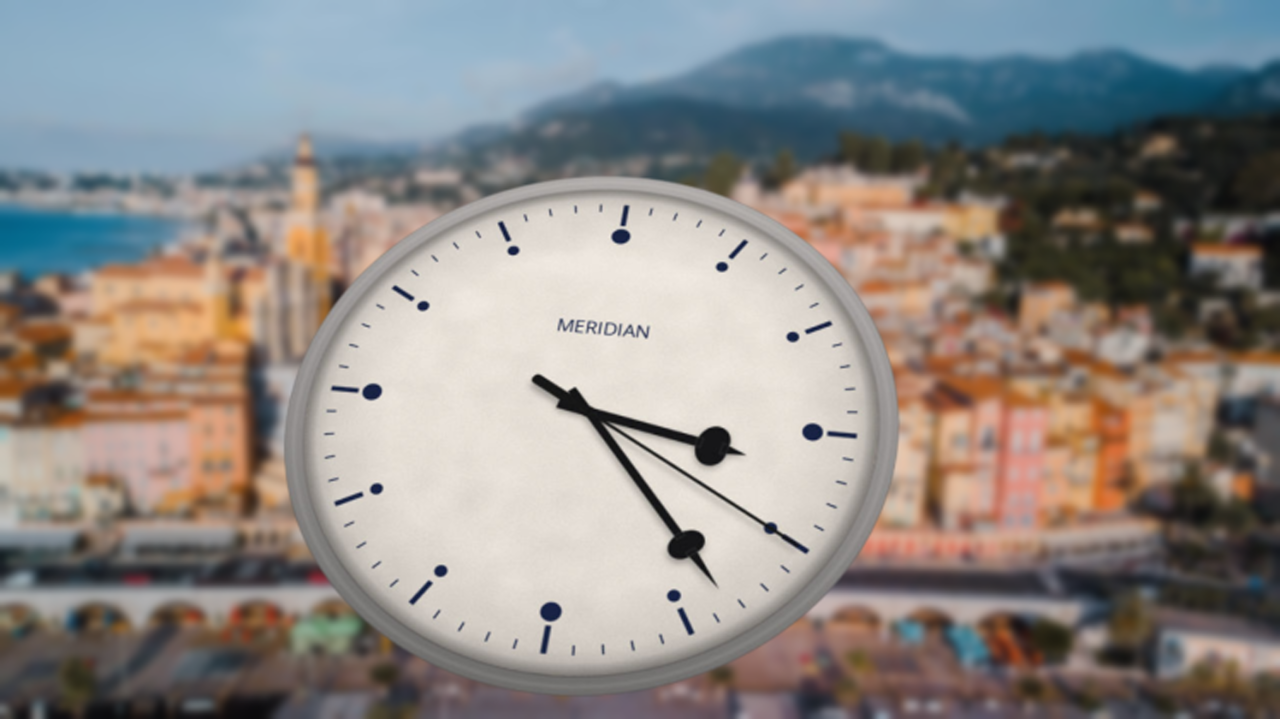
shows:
3,23,20
